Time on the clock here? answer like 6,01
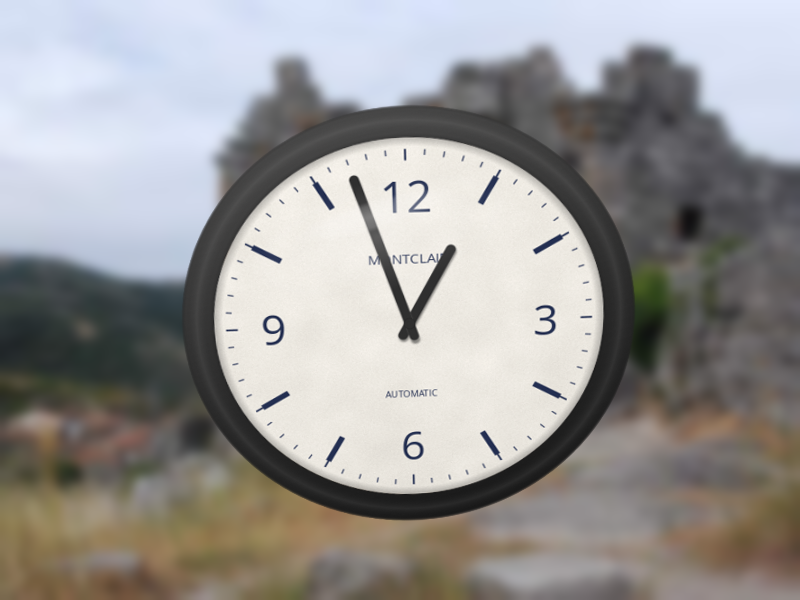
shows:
12,57
